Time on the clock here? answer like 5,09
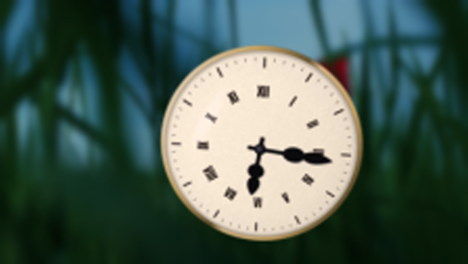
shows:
6,16
